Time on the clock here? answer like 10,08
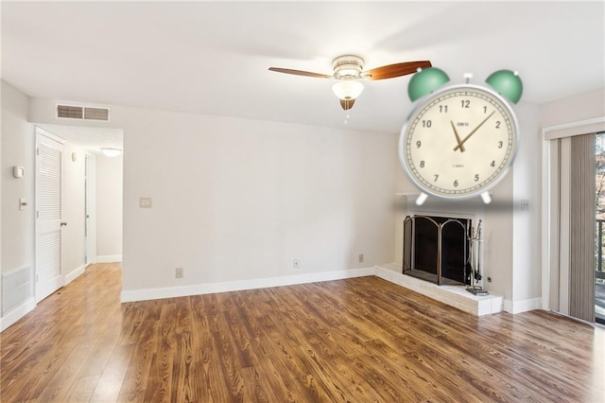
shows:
11,07
